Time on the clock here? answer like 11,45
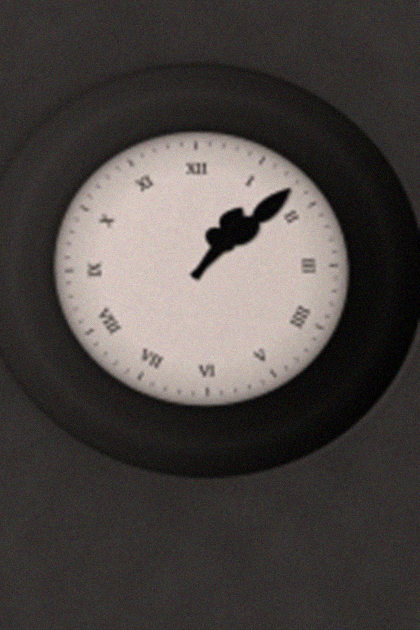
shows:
1,08
